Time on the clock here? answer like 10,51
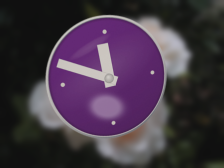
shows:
11,49
